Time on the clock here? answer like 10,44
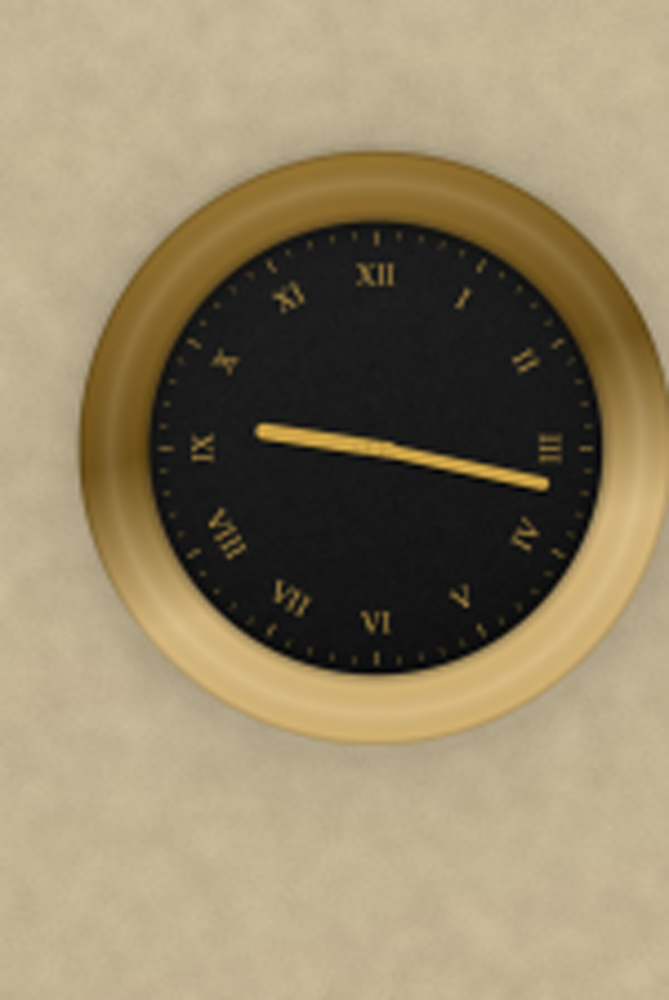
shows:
9,17
